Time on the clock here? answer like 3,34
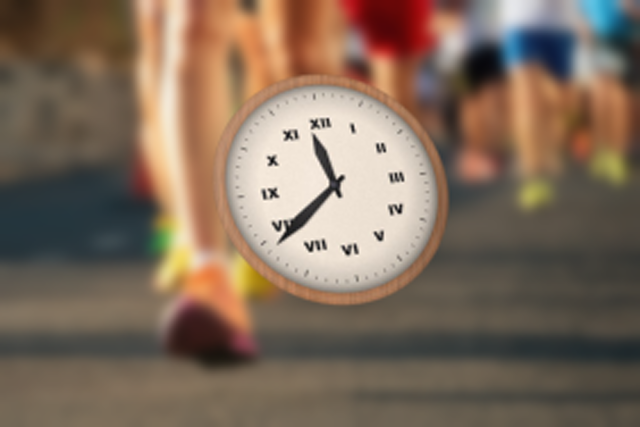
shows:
11,39
